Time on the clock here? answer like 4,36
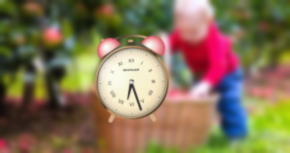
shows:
6,27
